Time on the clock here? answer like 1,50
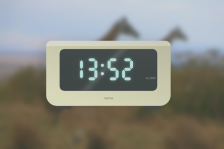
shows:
13,52
